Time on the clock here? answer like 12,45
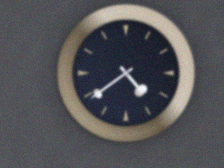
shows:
4,39
